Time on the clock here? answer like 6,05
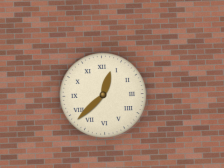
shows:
12,38
